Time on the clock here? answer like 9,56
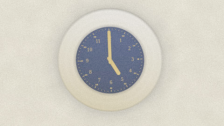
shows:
5,00
